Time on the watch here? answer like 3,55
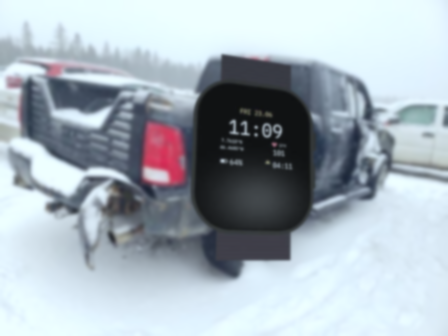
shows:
11,09
